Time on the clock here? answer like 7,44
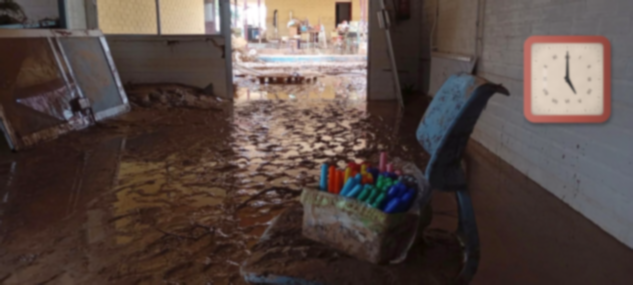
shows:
5,00
